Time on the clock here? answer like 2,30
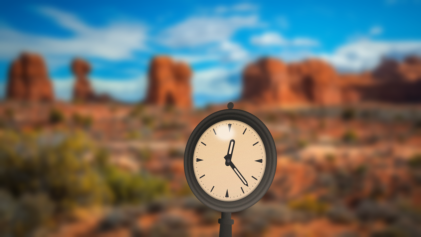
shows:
12,23
